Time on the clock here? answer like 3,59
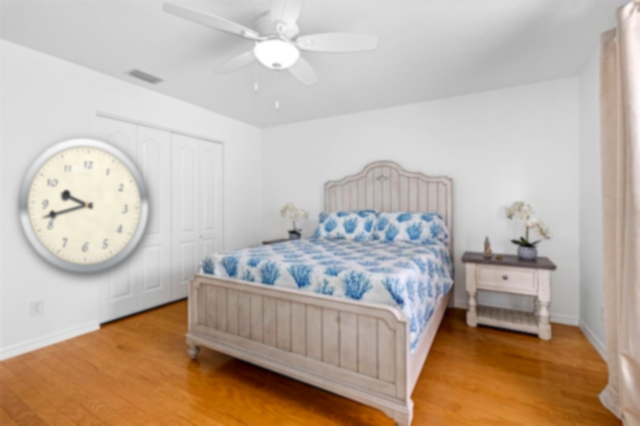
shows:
9,42
